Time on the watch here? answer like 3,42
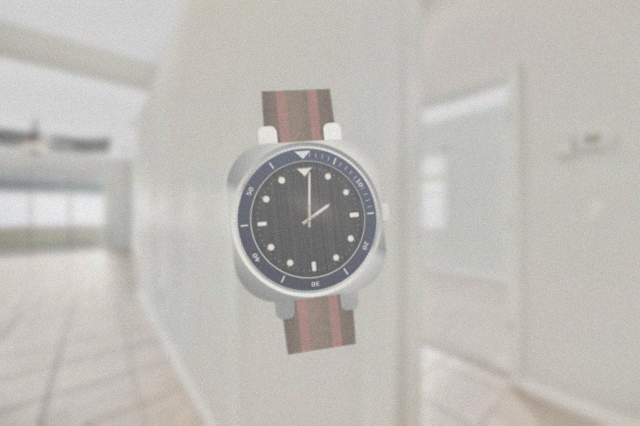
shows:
2,01
